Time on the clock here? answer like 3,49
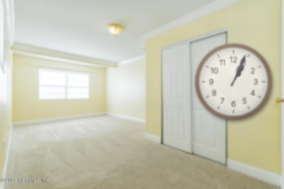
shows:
1,04
